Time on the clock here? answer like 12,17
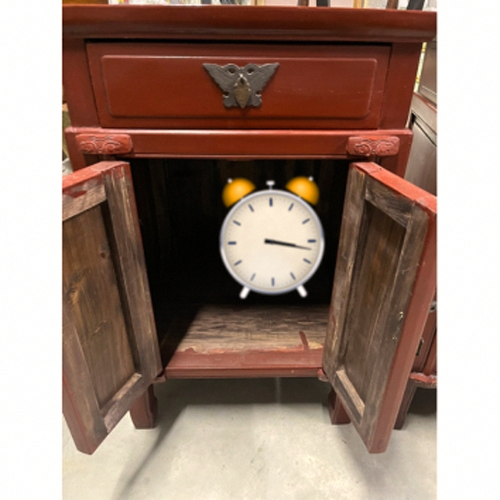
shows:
3,17
